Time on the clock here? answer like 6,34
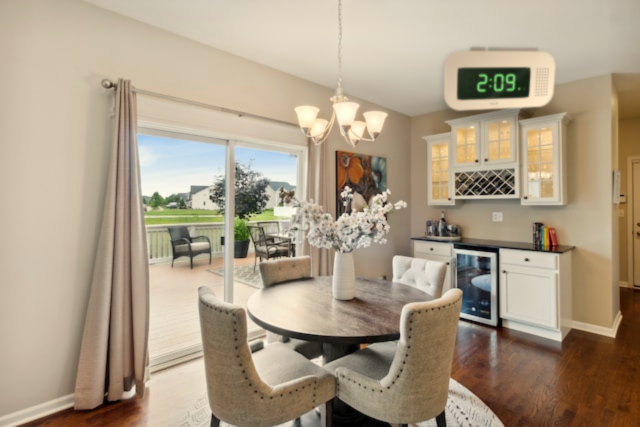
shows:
2,09
